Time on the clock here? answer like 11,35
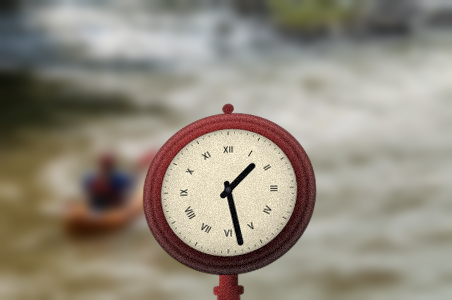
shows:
1,28
